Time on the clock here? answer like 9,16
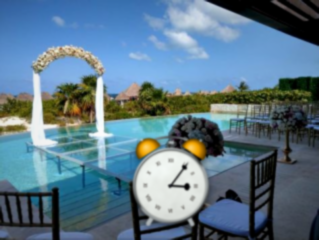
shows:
3,06
